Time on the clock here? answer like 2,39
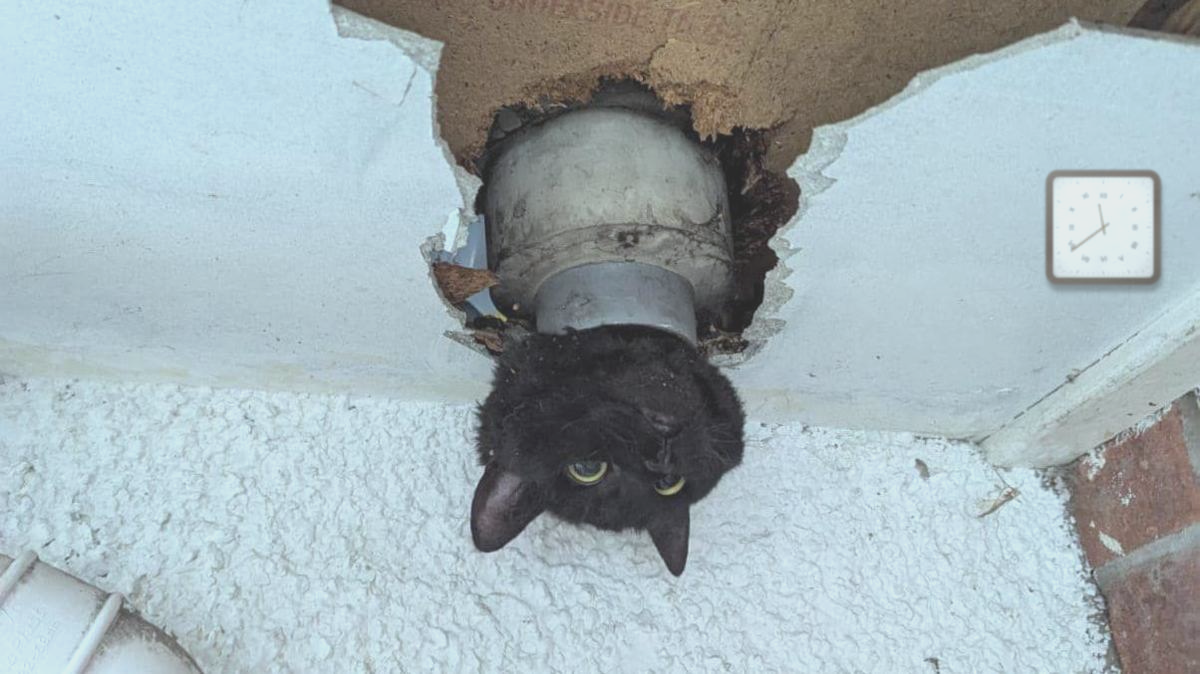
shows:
11,39
